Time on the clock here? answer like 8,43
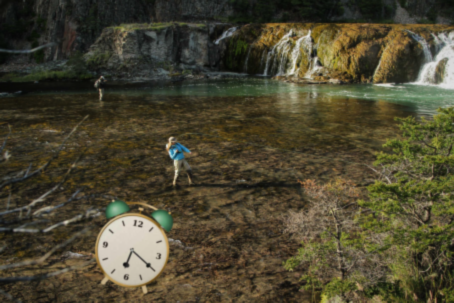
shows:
6,20
